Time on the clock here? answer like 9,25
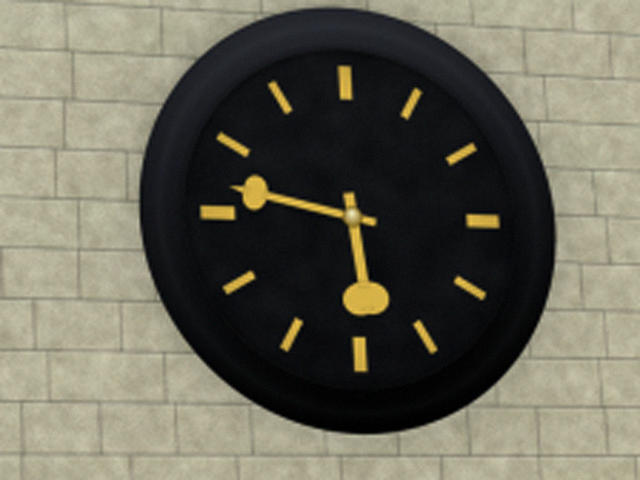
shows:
5,47
